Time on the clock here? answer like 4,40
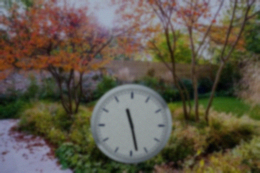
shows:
11,28
